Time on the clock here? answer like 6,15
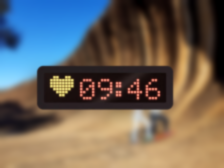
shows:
9,46
